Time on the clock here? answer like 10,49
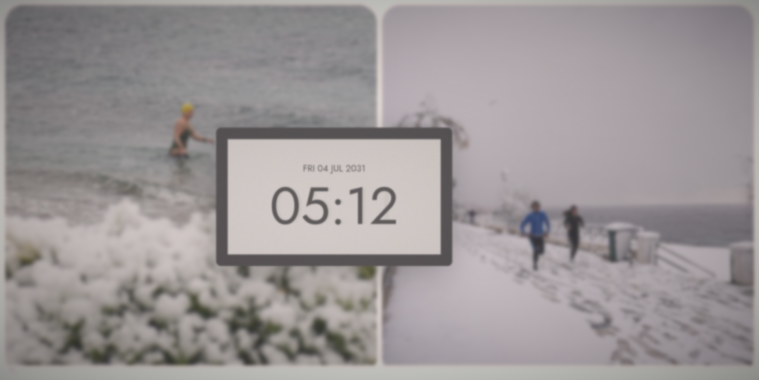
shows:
5,12
